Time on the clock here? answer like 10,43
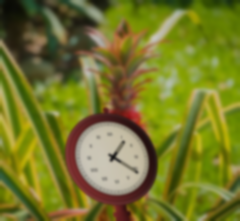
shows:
1,21
